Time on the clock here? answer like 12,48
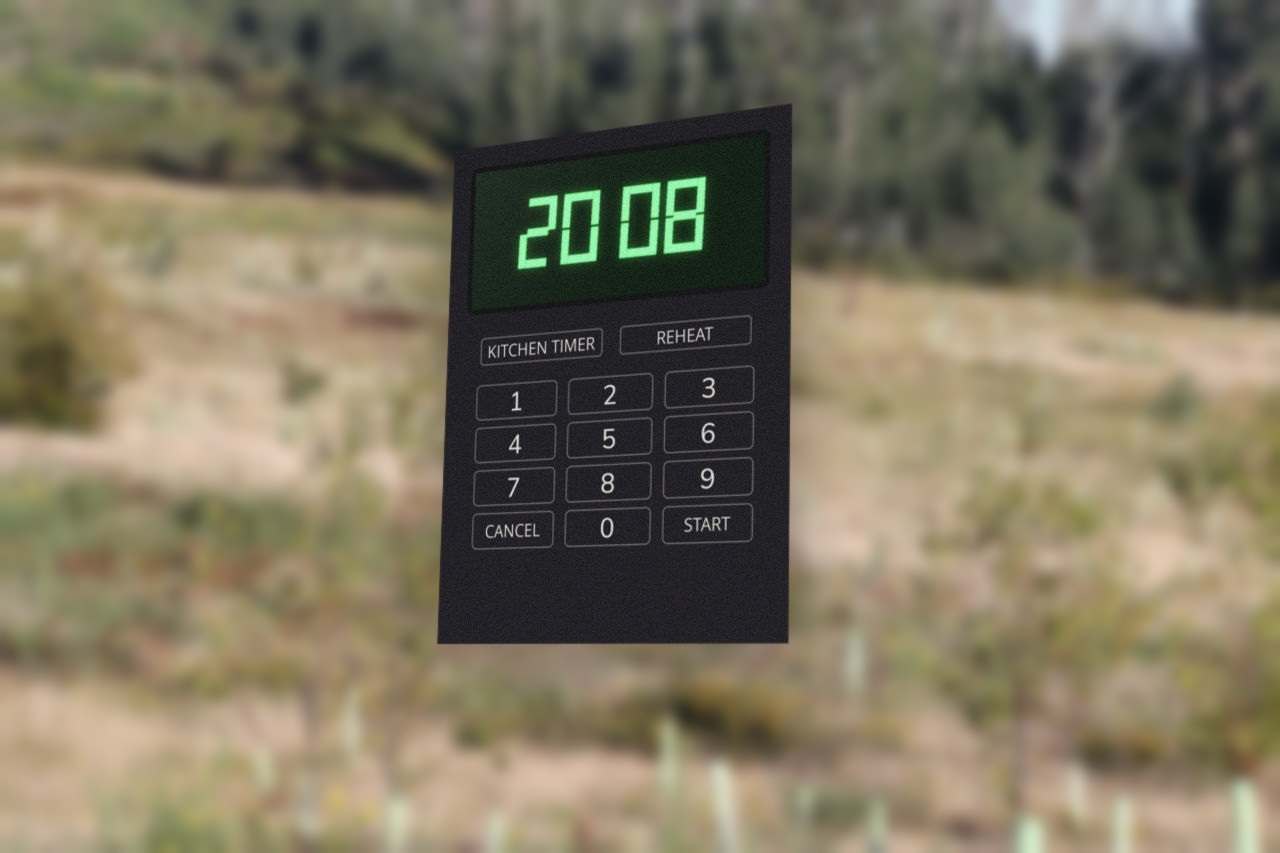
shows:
20,08
